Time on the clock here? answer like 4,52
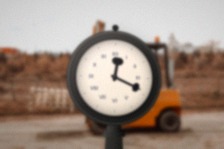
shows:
12,19
